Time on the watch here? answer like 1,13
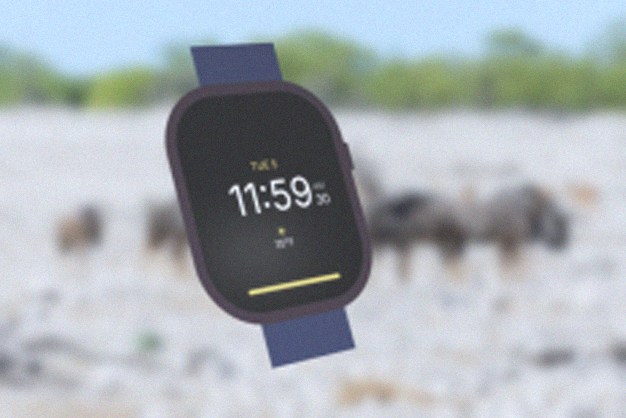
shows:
11,59
